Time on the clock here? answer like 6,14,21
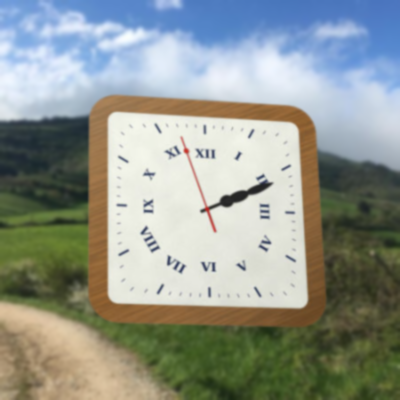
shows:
2,10,57
